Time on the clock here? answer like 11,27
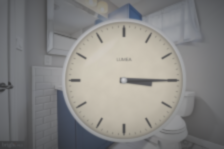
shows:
3,15
